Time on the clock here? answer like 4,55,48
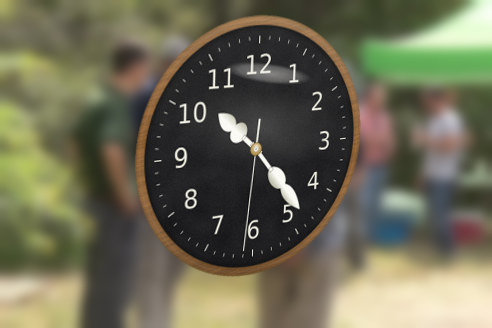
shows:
10,23,31
